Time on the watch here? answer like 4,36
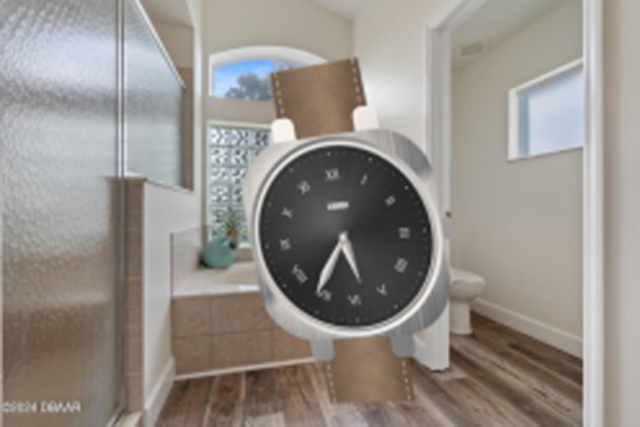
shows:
5,36
